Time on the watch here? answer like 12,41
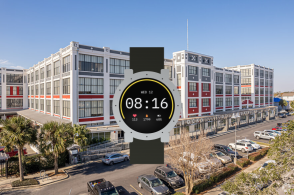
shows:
8,16
